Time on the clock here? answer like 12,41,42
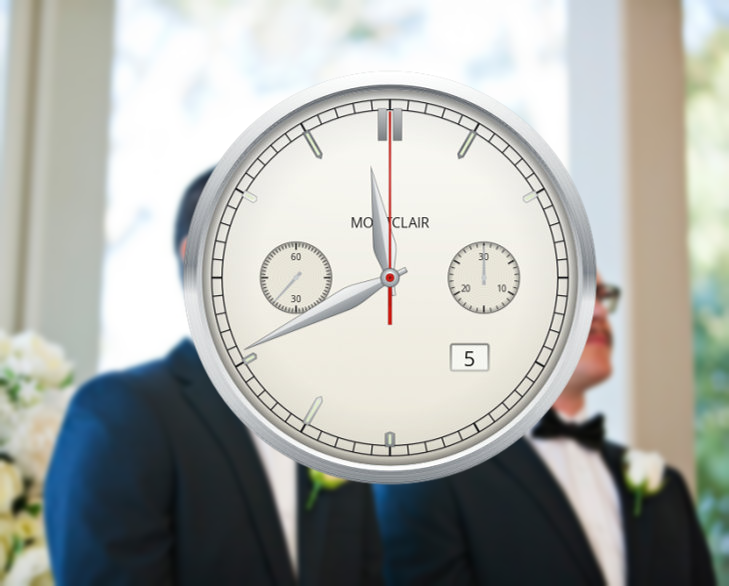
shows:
11,40,37
